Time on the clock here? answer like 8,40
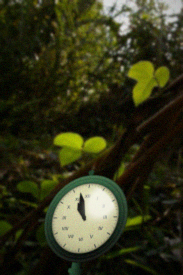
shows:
10,57
